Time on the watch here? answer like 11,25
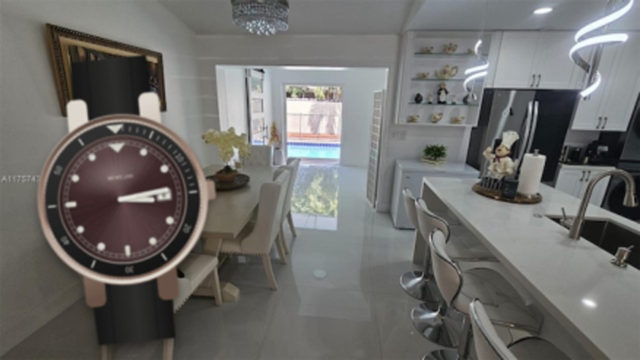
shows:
3,14
